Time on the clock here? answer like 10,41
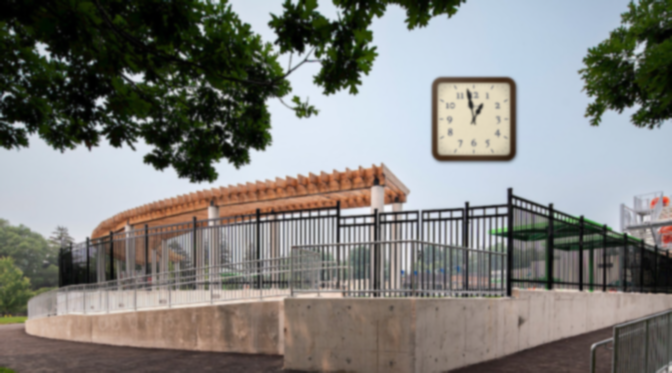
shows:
12,58
